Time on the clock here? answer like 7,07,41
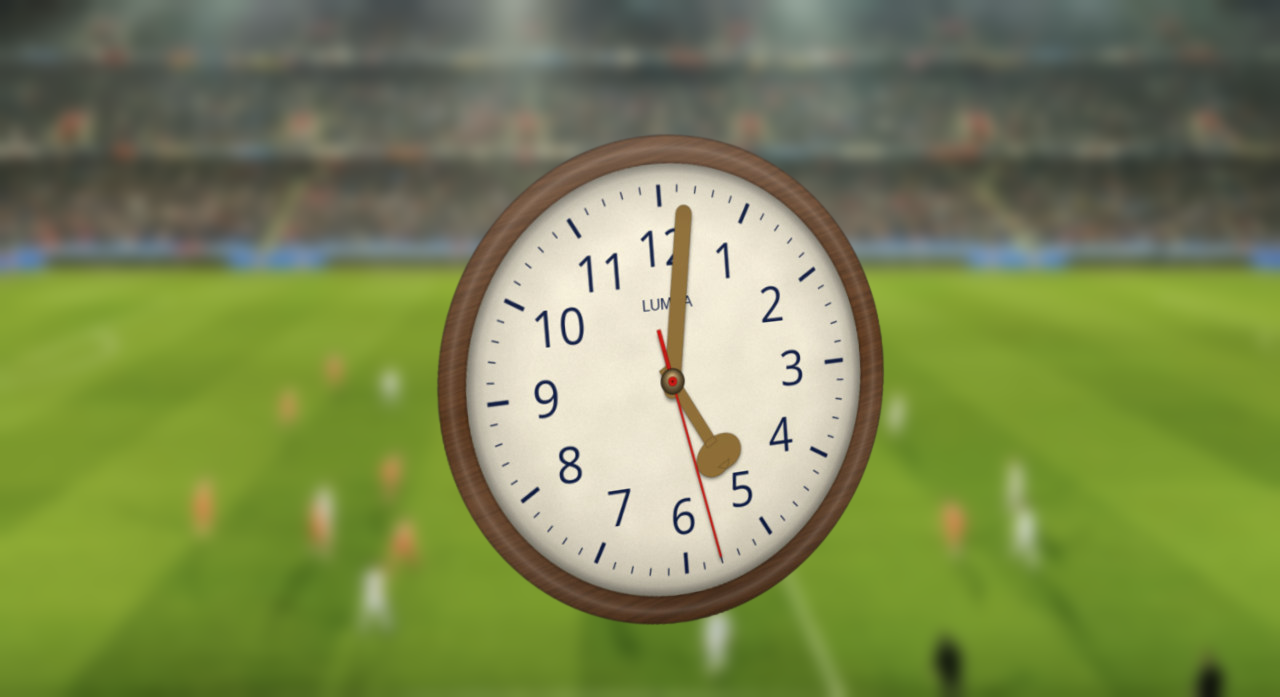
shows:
5,01,28
